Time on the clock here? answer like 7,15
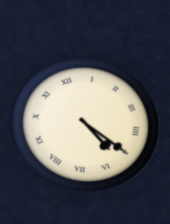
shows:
5,25
